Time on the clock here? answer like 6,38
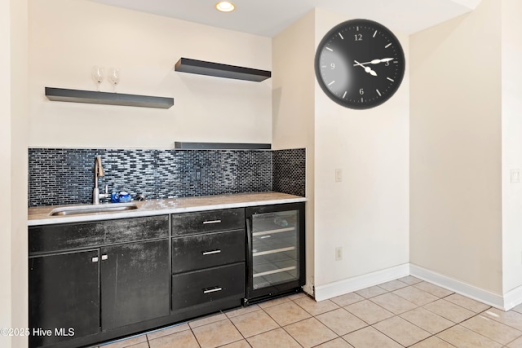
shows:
4,14
